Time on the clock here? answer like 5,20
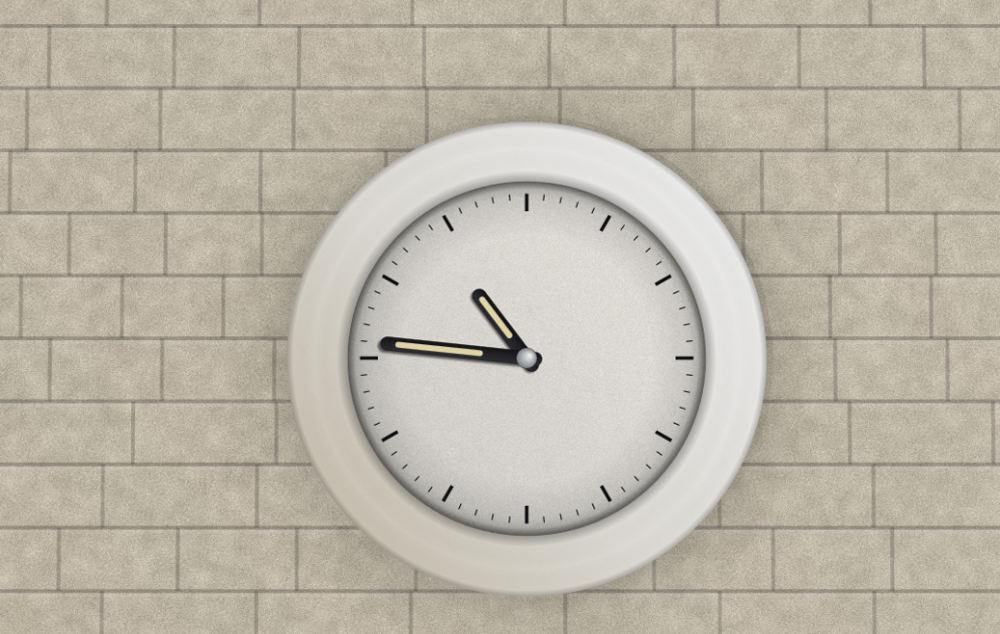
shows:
10,46
